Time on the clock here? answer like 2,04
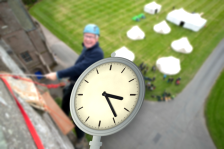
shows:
3,24
